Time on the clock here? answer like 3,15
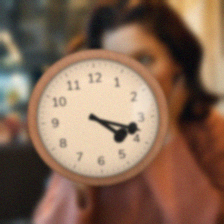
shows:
4,18
